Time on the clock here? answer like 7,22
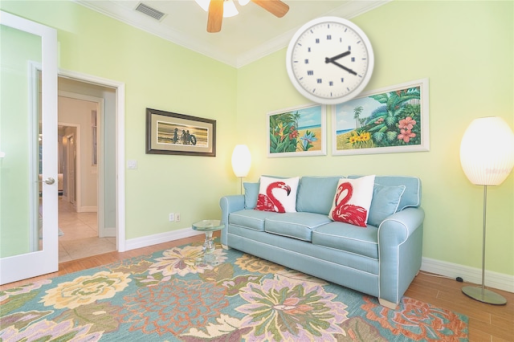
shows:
2,20
